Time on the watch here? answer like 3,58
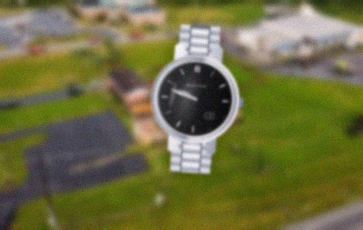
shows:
9,48
